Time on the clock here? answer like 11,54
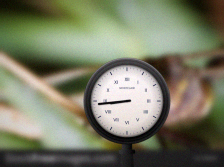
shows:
8,44
